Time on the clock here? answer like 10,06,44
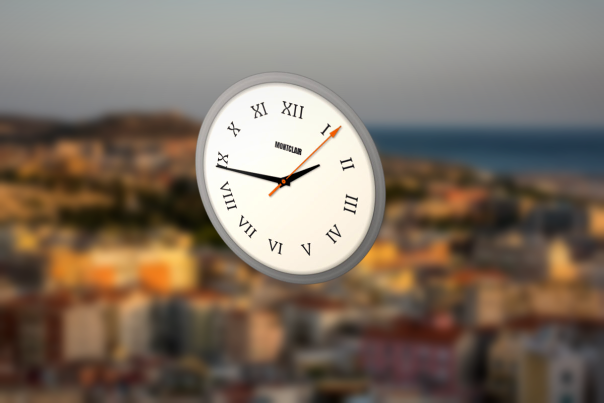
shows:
1,44,06
